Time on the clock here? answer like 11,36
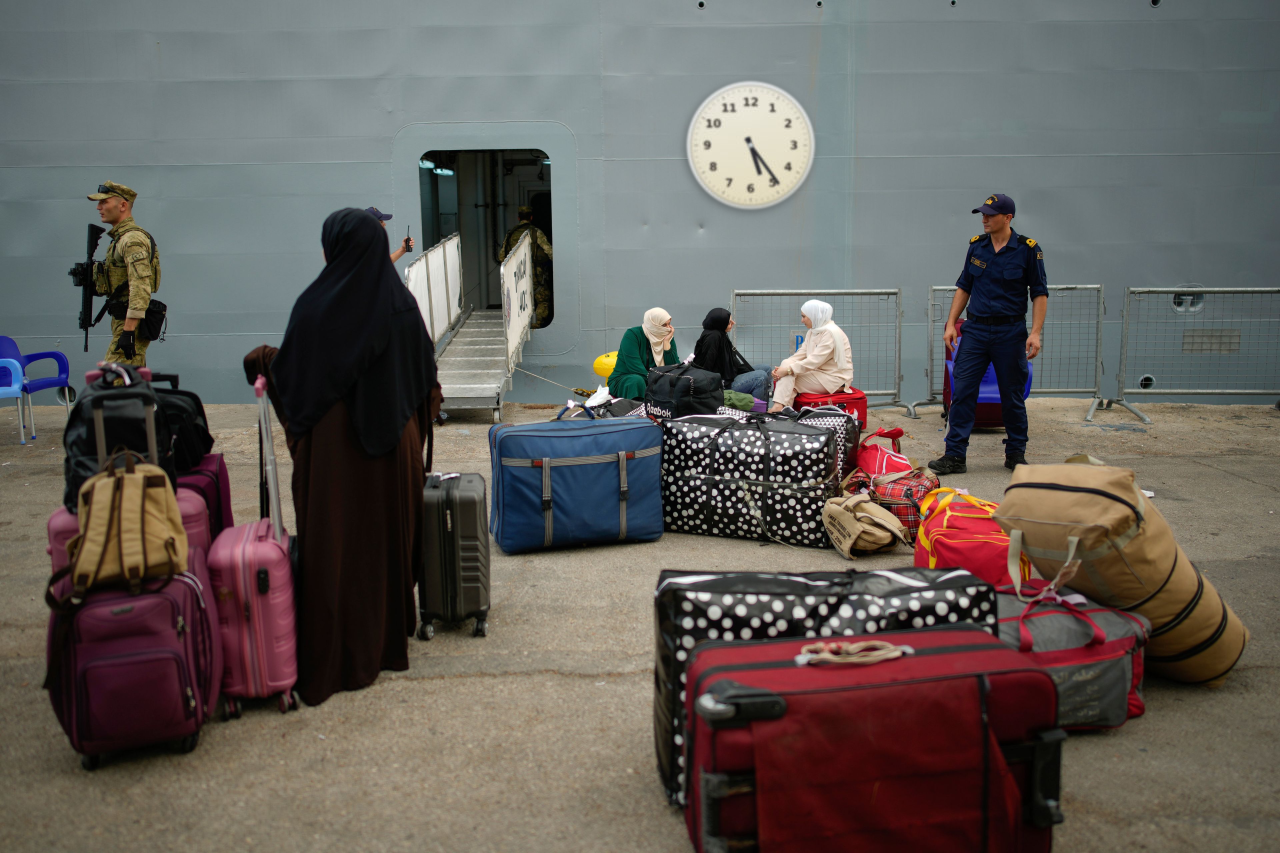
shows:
5,24
